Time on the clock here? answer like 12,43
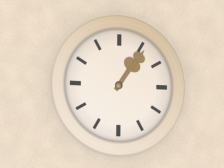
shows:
1,06
